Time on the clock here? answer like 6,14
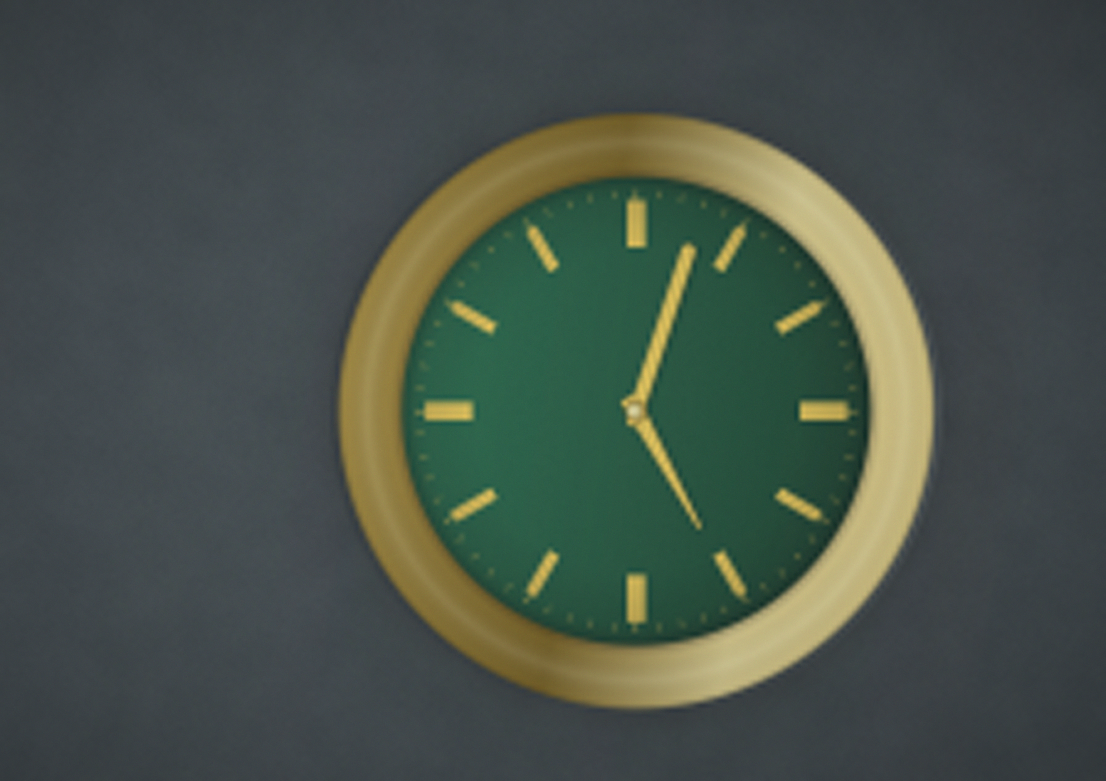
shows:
5,03
